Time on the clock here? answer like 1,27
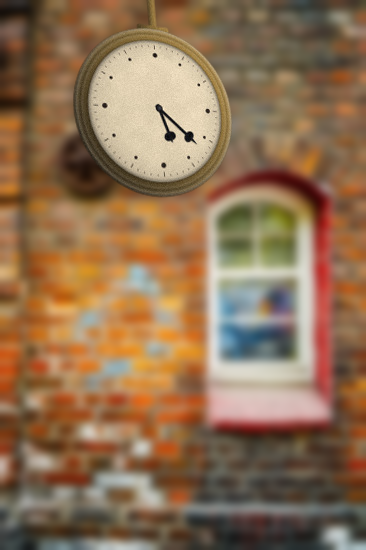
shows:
5,22
